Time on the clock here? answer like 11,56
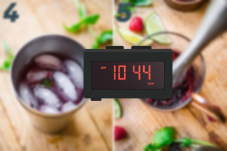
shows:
10,44
